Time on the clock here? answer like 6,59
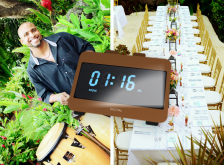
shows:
1,16
